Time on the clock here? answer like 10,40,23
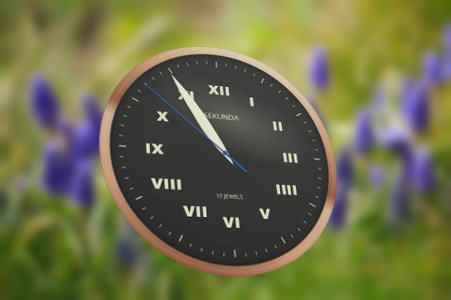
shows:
10,54,52
